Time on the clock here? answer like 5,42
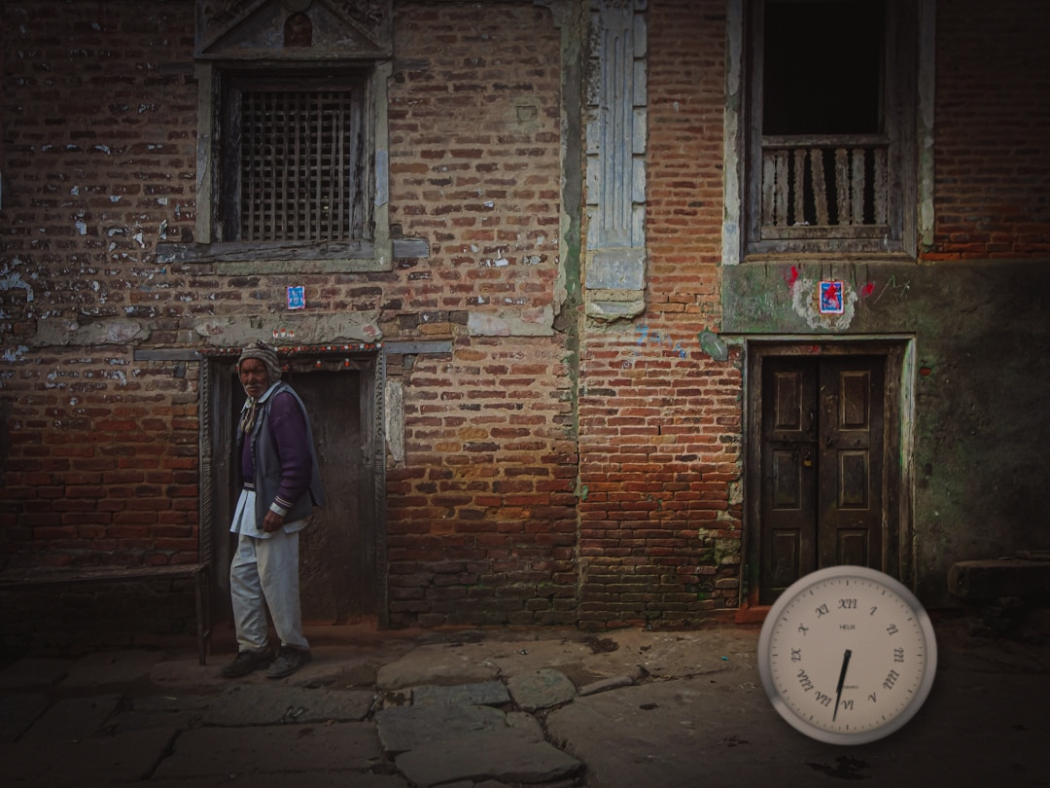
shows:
6,32
